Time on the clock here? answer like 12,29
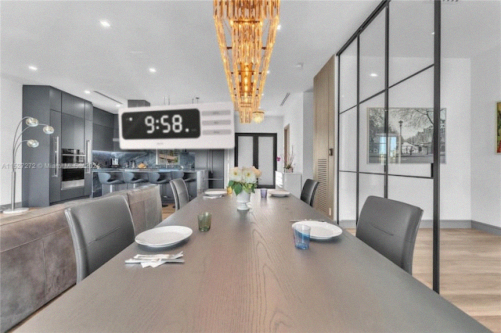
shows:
9,58
